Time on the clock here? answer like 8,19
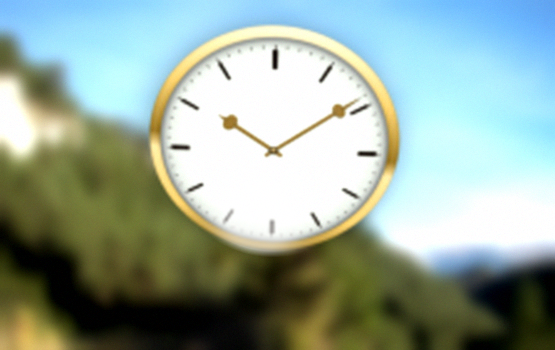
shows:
10,09
